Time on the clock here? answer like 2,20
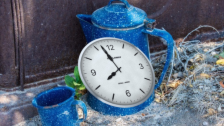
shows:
7,57
